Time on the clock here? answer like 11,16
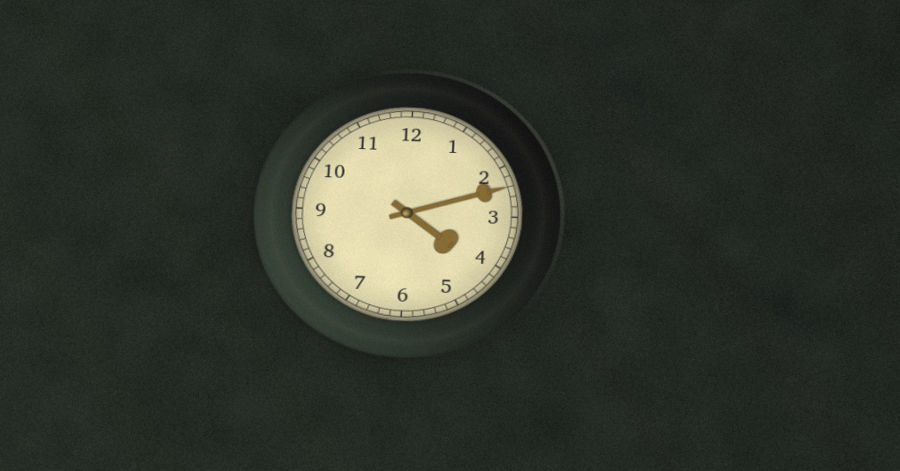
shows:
4,12
